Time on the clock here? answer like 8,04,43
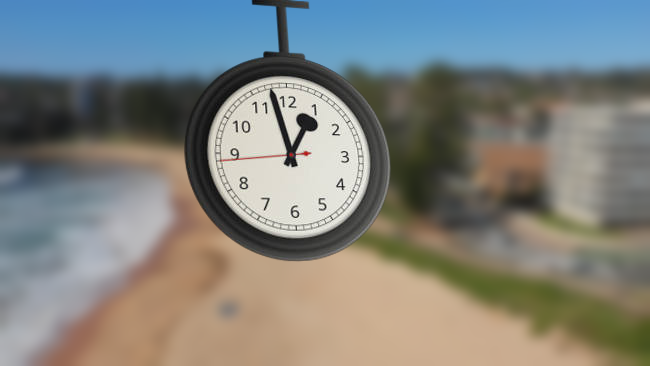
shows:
12,57,44
